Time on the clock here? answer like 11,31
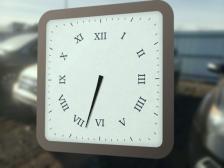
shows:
6,33
